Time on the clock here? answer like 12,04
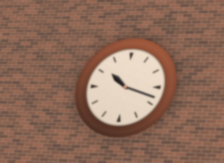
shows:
10,18
